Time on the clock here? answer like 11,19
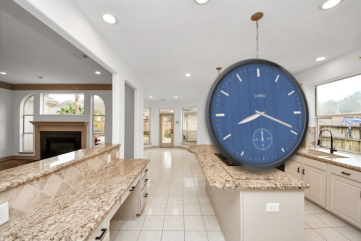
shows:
8,19
